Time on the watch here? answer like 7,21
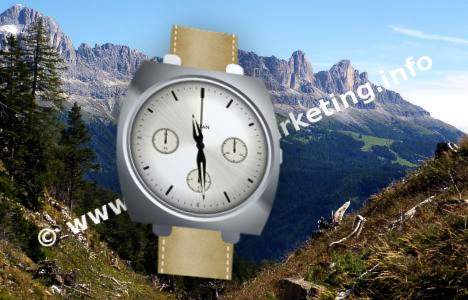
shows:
11,29
